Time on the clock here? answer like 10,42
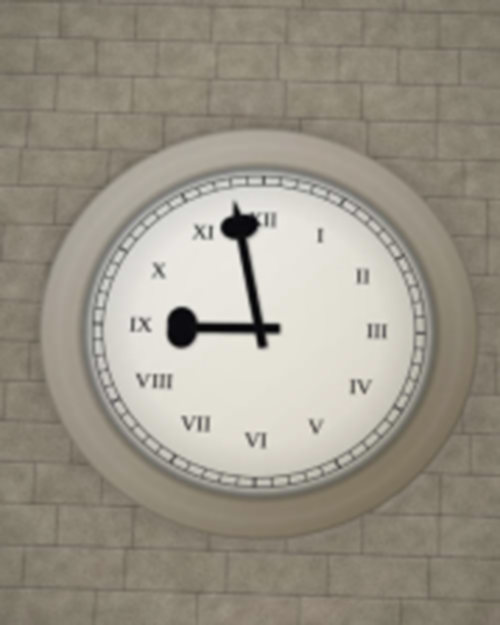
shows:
8,58
